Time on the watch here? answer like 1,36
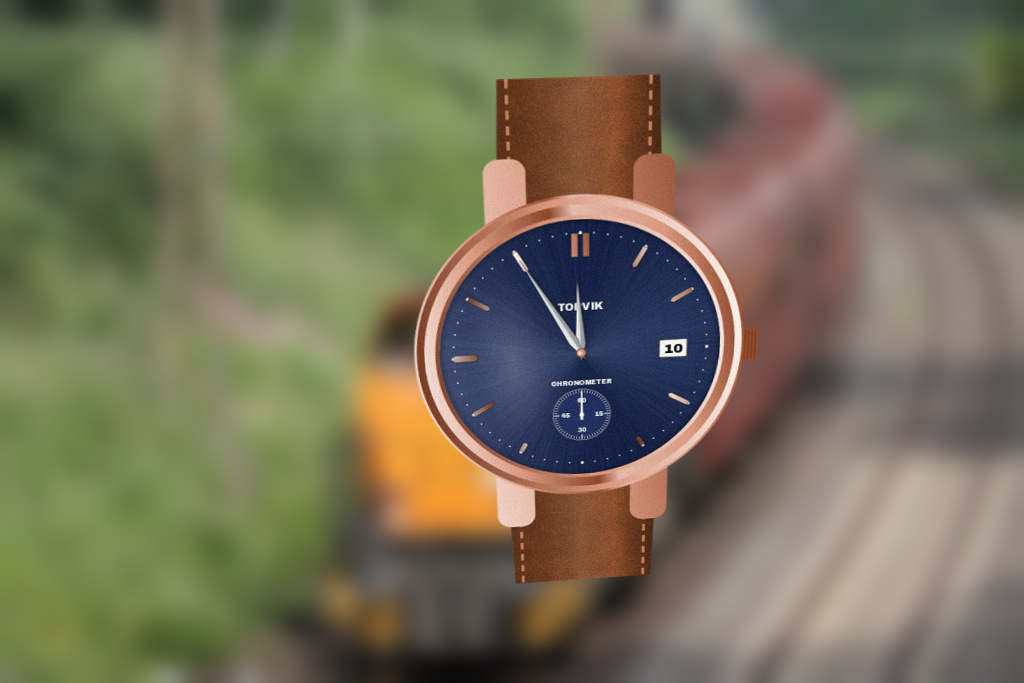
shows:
11,55
